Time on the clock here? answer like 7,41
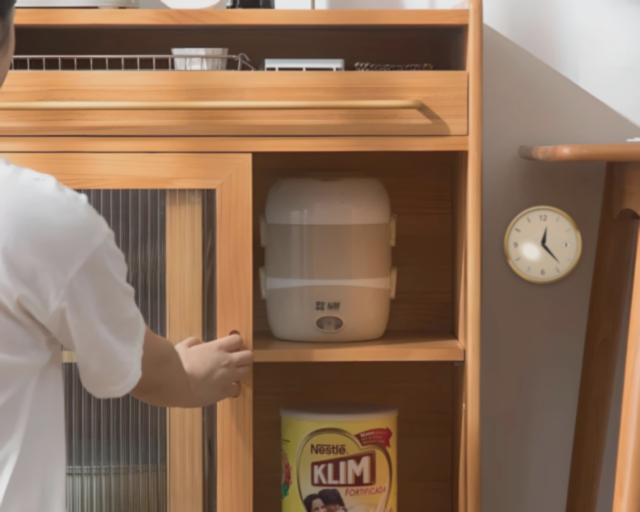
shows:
12,23
